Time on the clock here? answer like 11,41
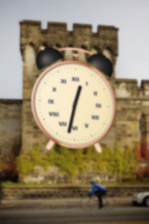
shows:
12,32
